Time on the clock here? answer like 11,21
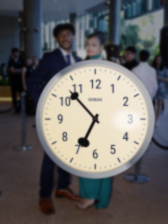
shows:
6,53
